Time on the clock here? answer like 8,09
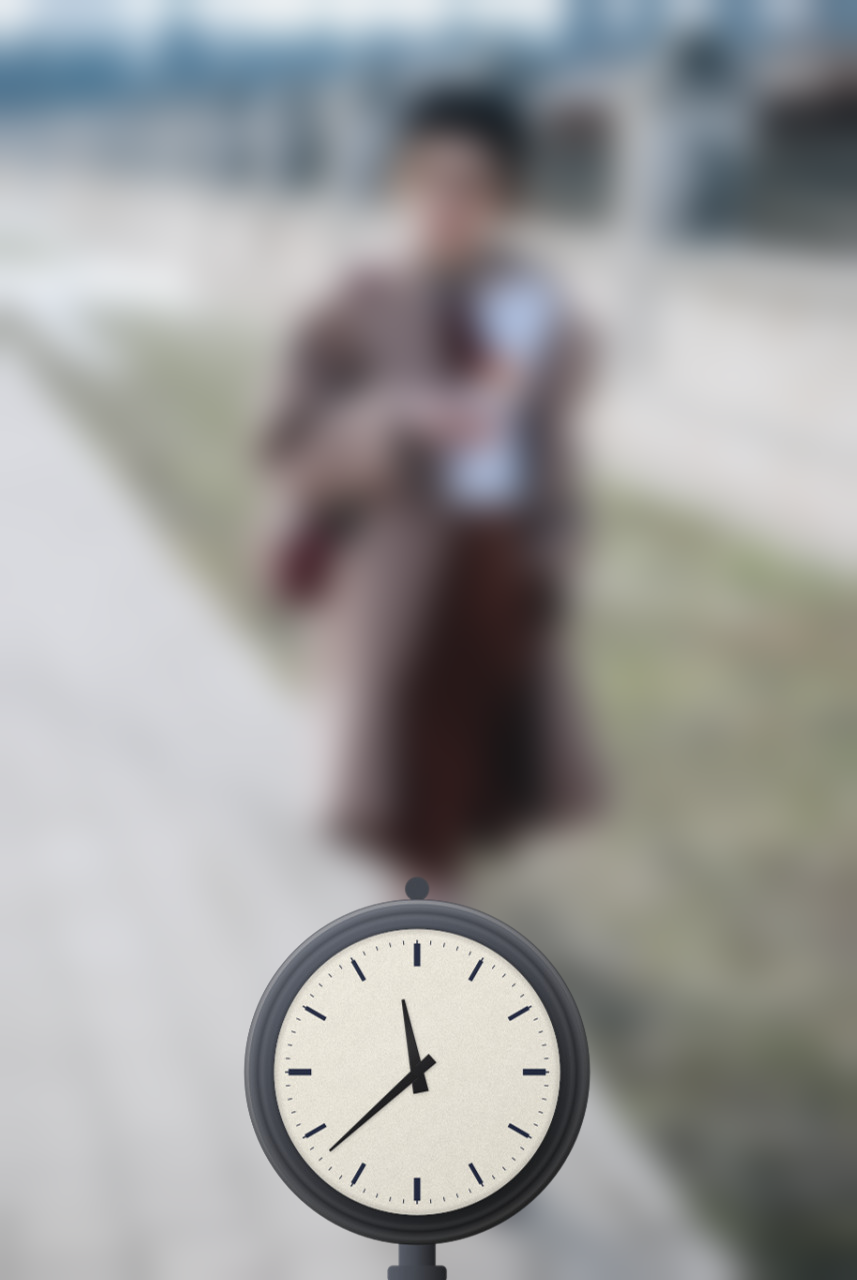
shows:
11,38
